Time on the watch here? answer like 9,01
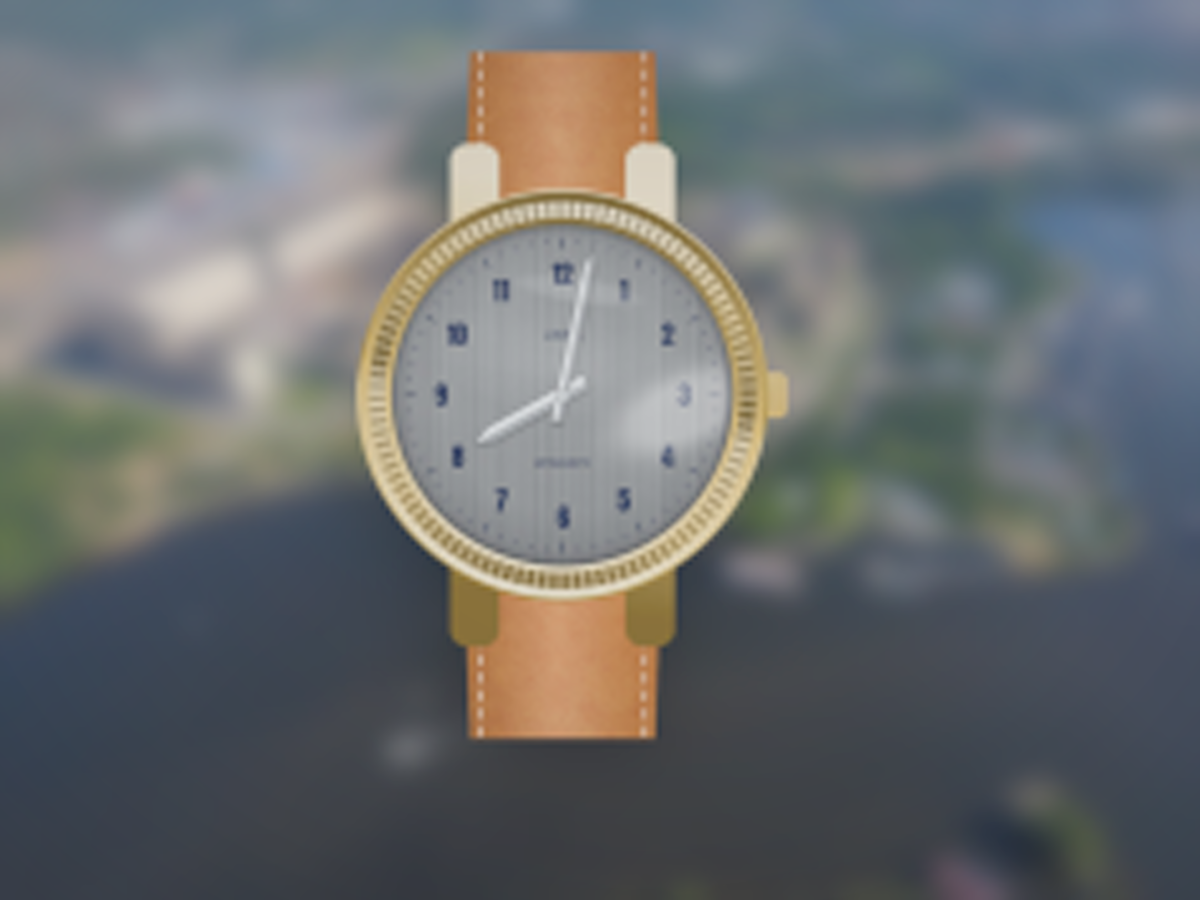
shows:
8,02
